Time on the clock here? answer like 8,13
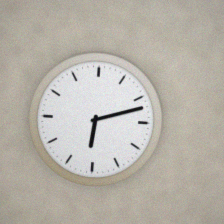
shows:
6,12
